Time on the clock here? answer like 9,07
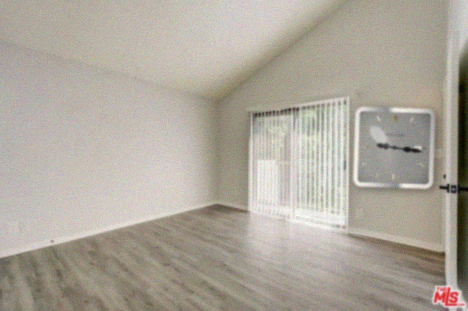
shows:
9,16
